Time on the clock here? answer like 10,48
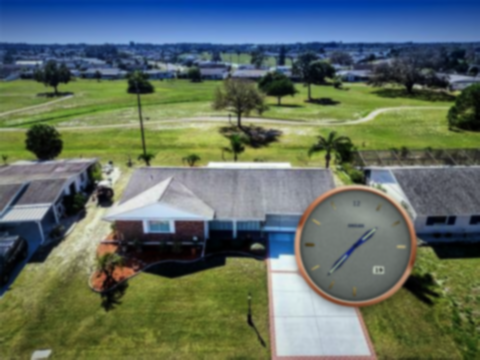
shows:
1,37
